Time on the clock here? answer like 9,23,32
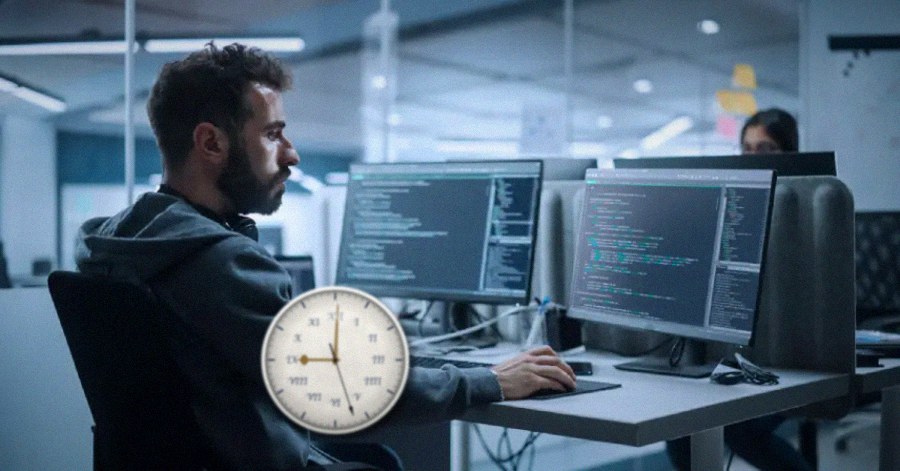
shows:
9,00,27
